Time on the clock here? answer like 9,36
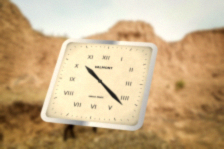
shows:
10,22
